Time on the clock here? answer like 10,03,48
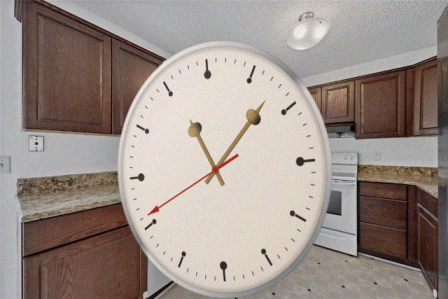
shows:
11,07,41
